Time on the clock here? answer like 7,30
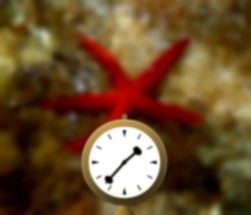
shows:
1,37
